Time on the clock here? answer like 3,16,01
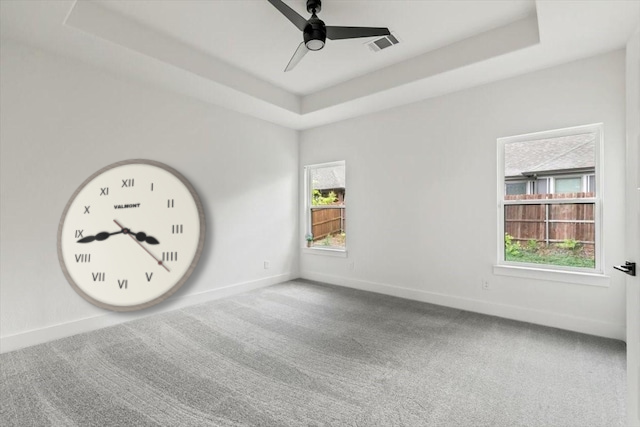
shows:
3,43,22
